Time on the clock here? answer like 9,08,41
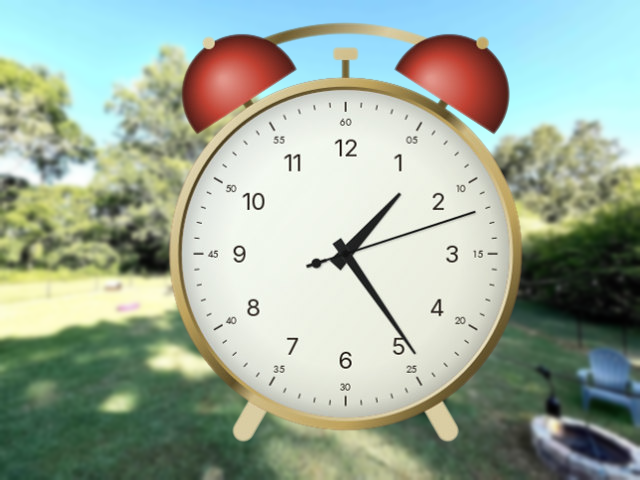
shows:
1,24,12
